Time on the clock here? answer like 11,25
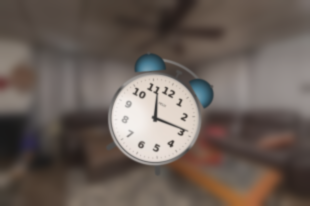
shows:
11,14
